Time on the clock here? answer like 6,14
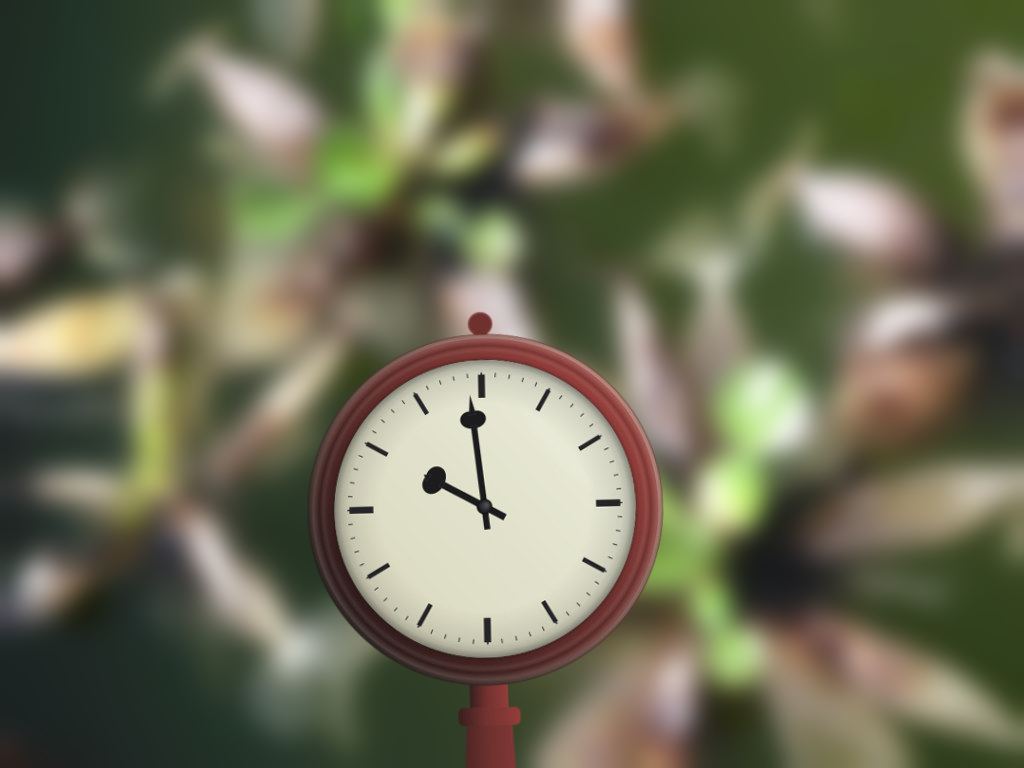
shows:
9,59
